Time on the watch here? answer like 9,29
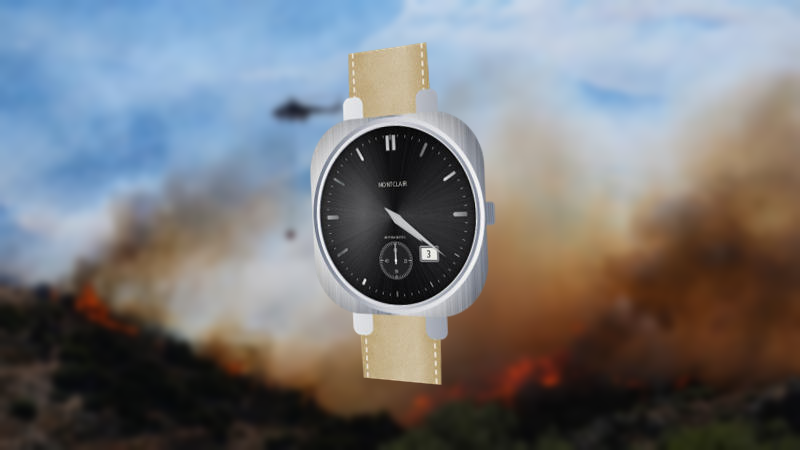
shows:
4,21
